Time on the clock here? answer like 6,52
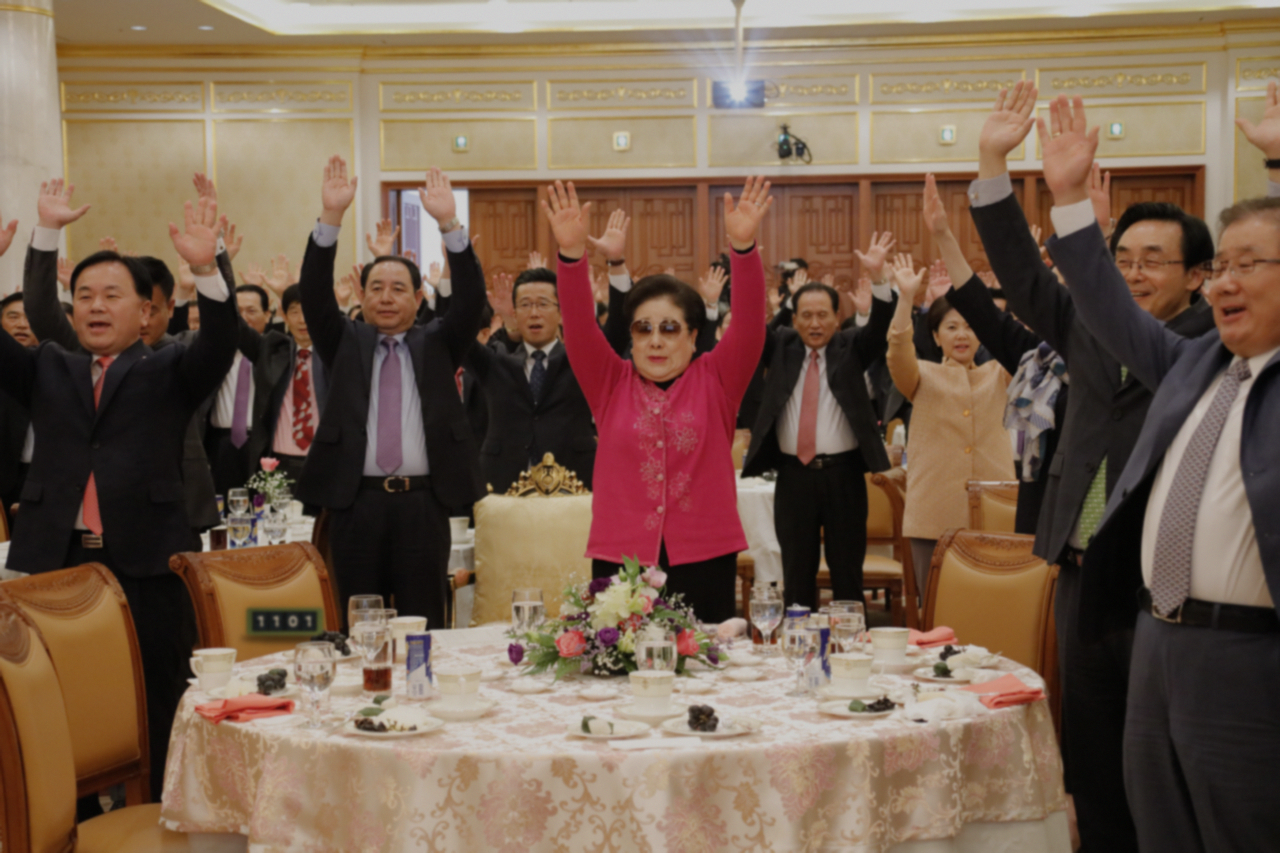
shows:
11,01
